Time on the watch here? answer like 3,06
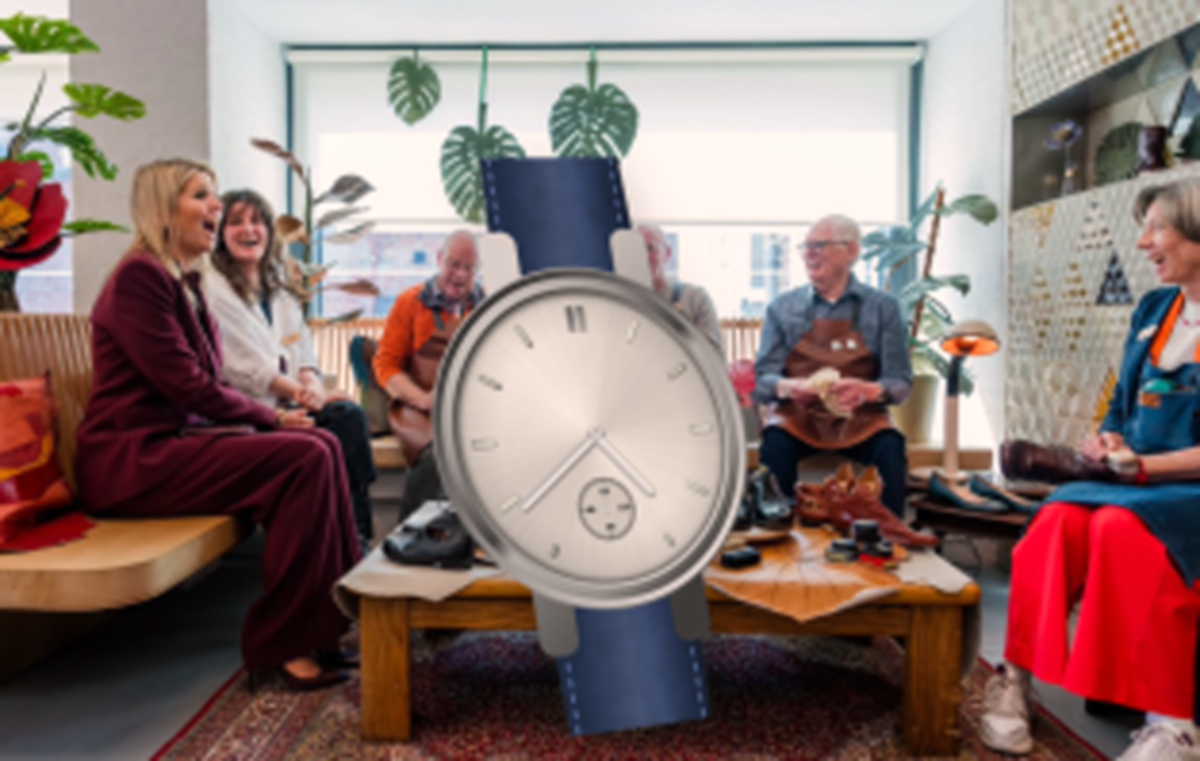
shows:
4,39
